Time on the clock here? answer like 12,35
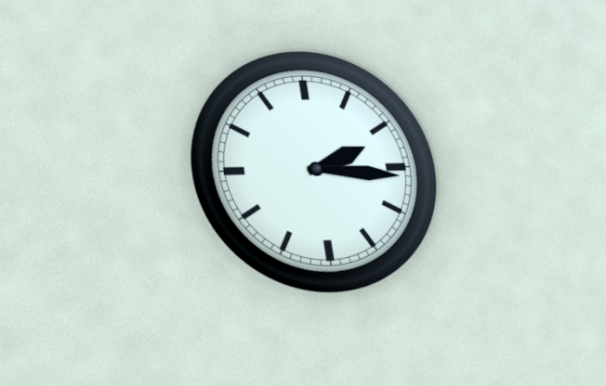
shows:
2,16
